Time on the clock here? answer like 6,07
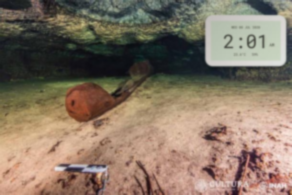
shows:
2,01
